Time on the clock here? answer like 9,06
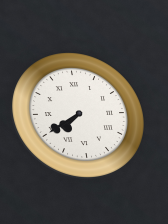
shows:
7,40
